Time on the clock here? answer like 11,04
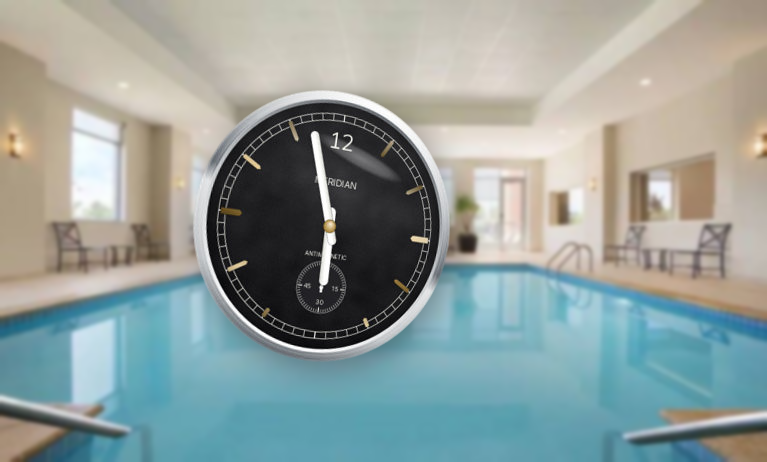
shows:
5,57
